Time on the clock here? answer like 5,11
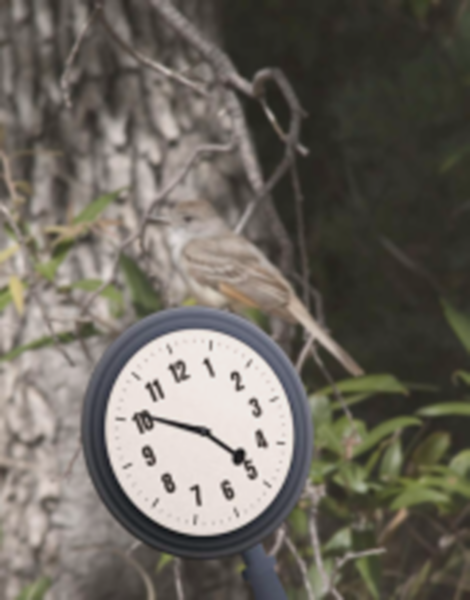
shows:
4,51
